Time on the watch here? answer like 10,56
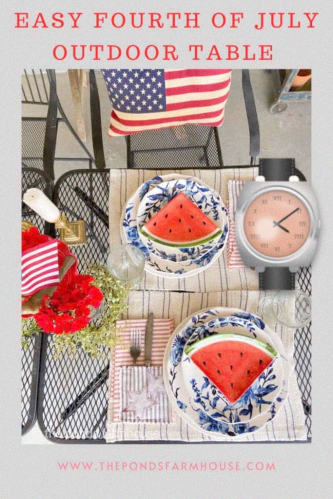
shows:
4,09
